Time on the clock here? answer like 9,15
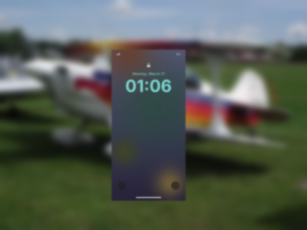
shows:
1,06
